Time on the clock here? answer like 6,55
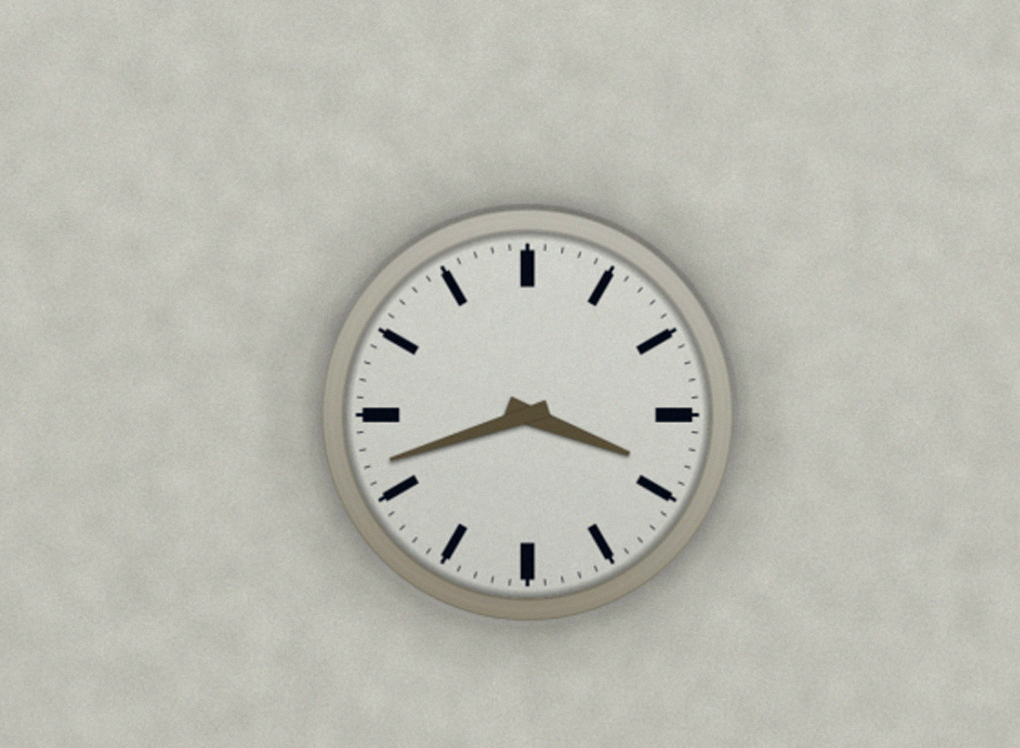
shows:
3,42
